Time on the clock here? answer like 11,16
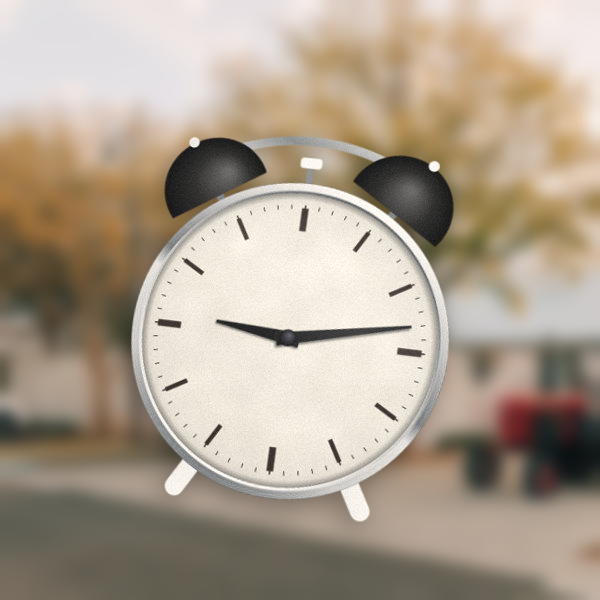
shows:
9,13
